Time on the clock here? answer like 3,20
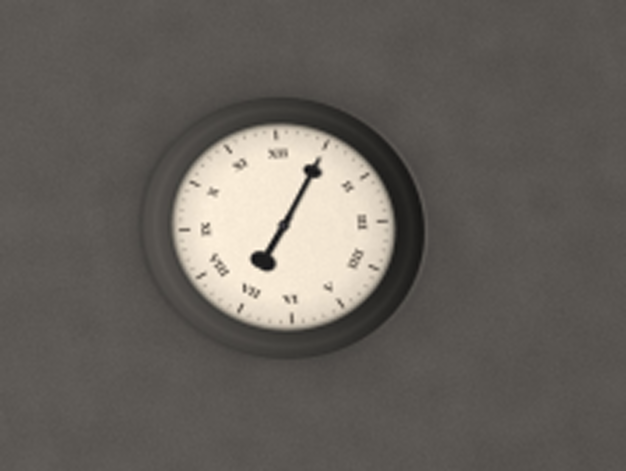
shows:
7,05
